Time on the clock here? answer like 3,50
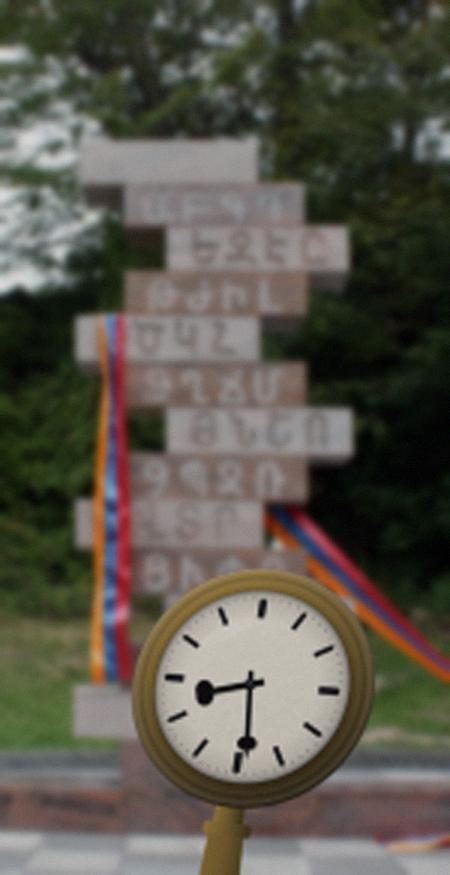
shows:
8,29
